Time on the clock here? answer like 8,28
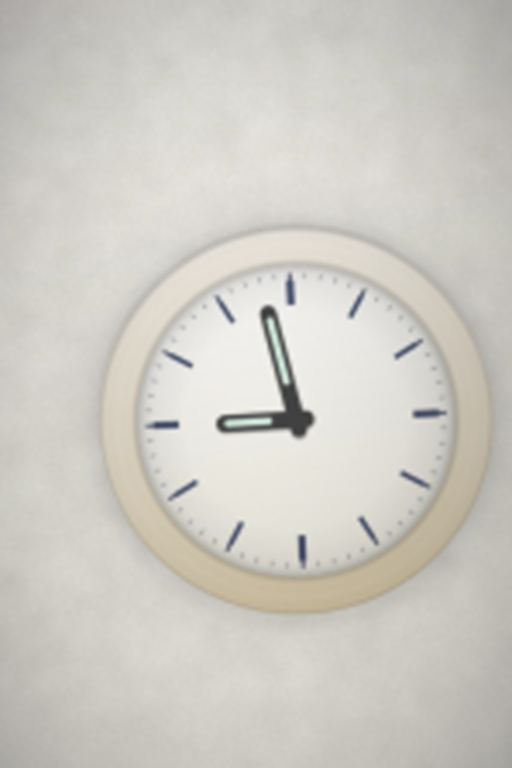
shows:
8,58
